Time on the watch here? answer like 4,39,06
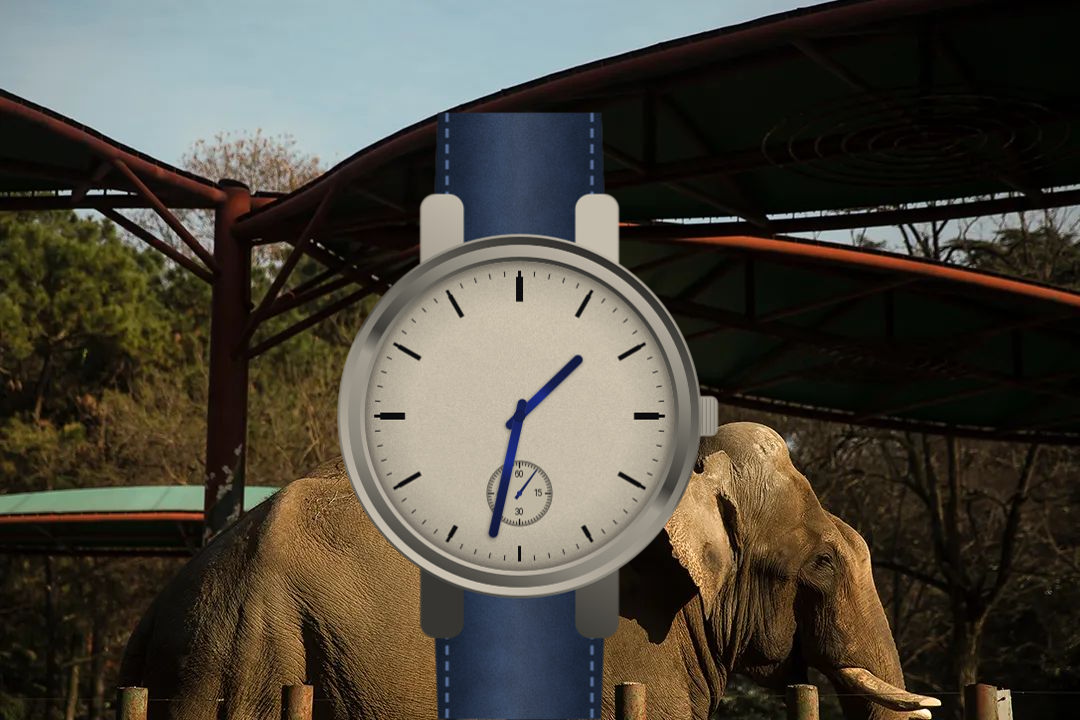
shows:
1,32,06
